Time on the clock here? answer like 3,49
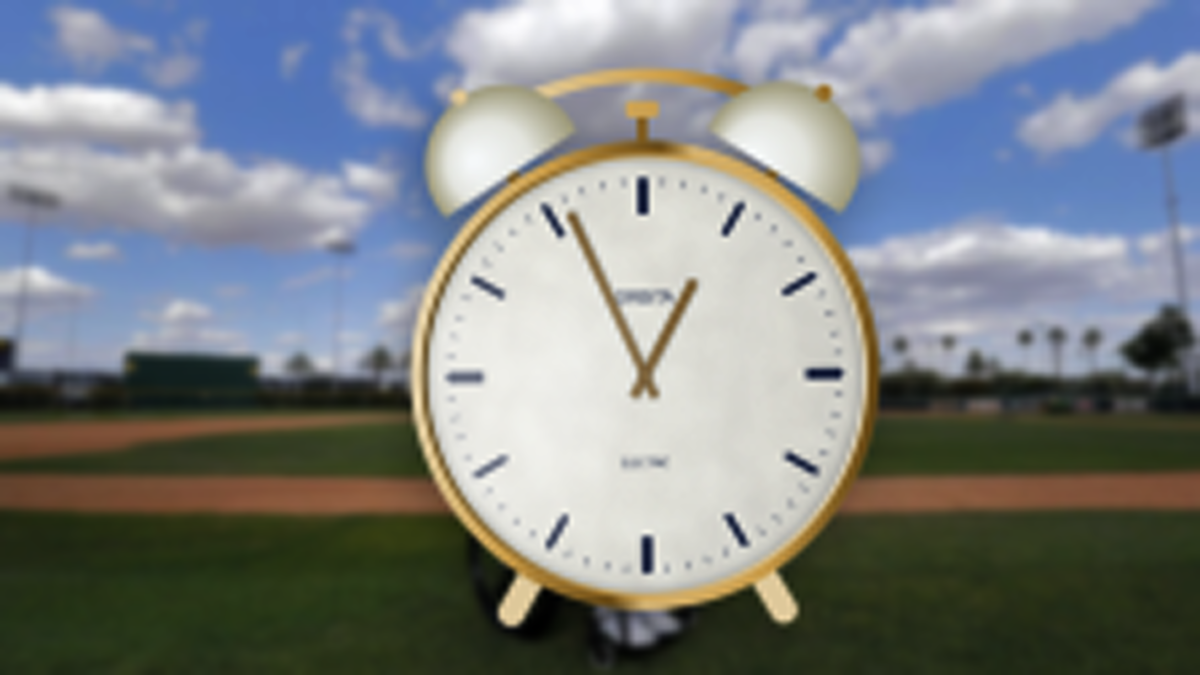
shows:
12,56
